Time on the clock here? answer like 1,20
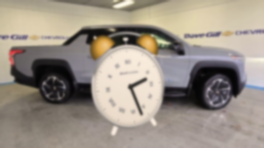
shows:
2,27
